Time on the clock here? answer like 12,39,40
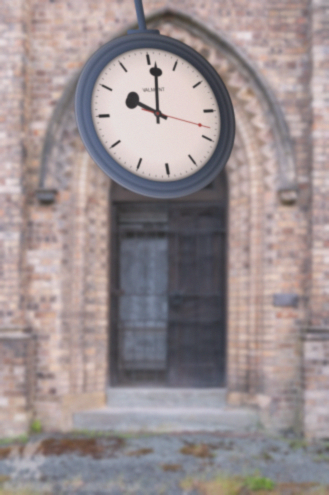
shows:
10,01,18
